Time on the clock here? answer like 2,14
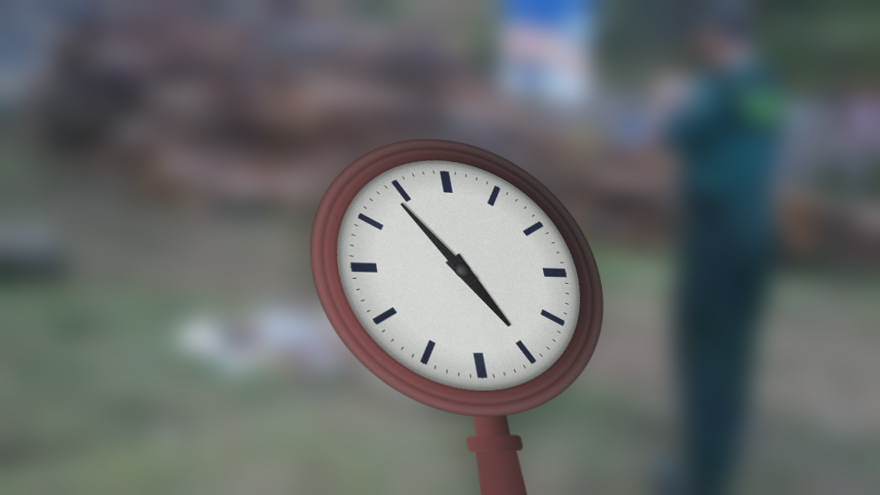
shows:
4,54
